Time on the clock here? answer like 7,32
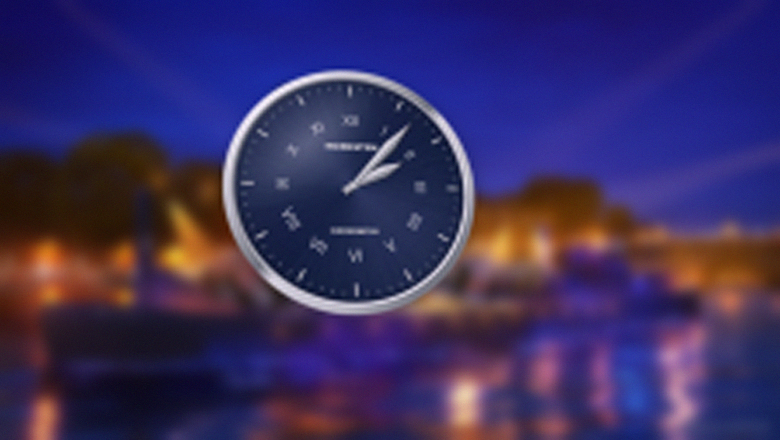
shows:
2,07
